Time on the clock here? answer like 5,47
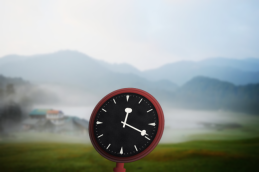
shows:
12,19
